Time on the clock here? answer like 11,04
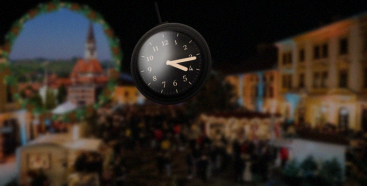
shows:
4,16
